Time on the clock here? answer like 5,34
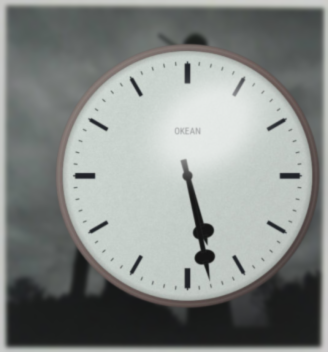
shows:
5,28
